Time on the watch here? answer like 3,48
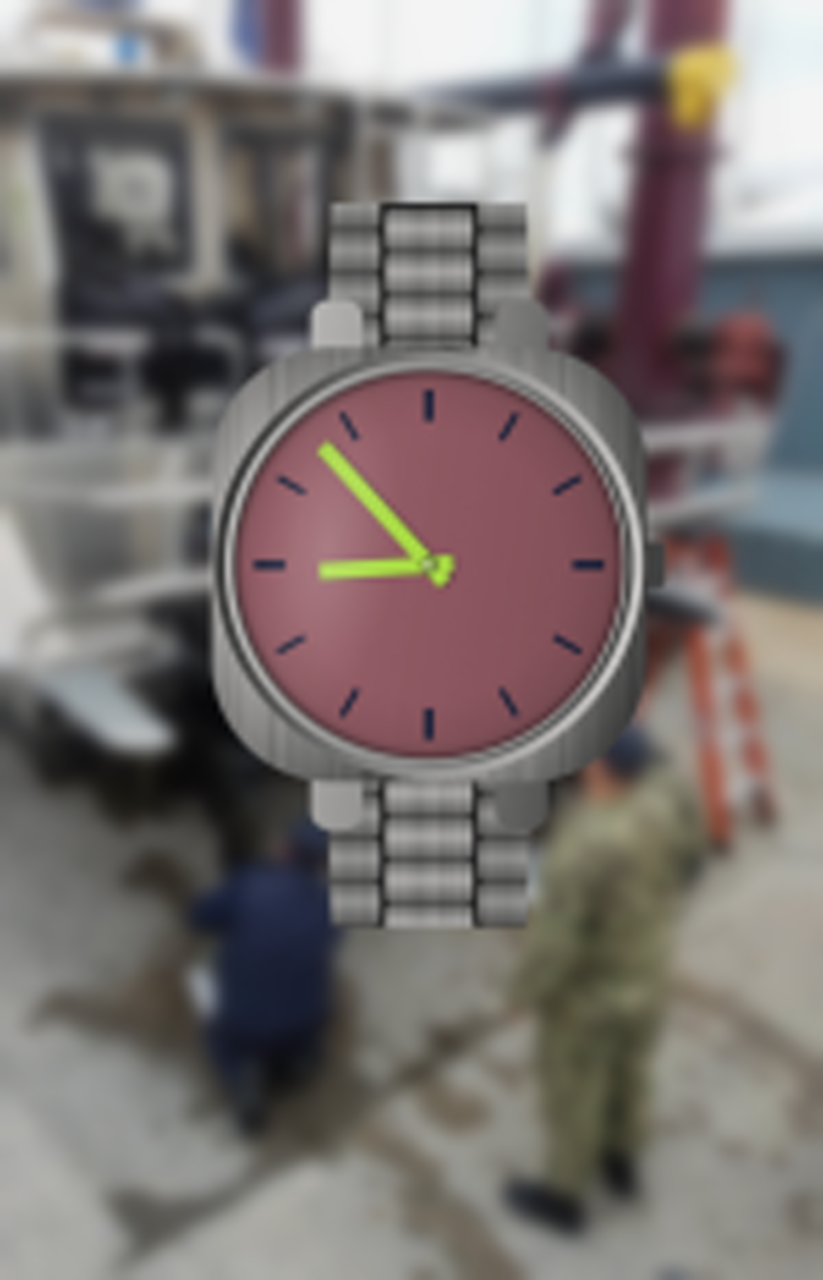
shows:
8,53
